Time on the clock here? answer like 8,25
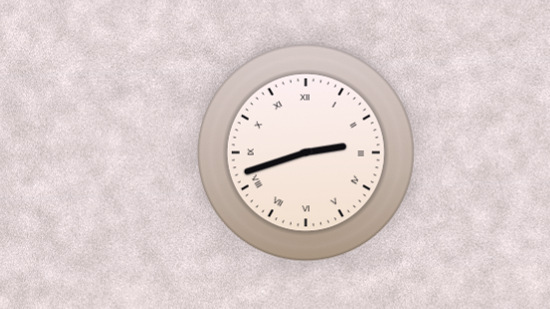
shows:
2,42
